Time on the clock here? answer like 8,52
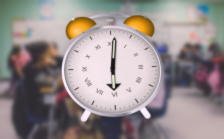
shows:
6,01
